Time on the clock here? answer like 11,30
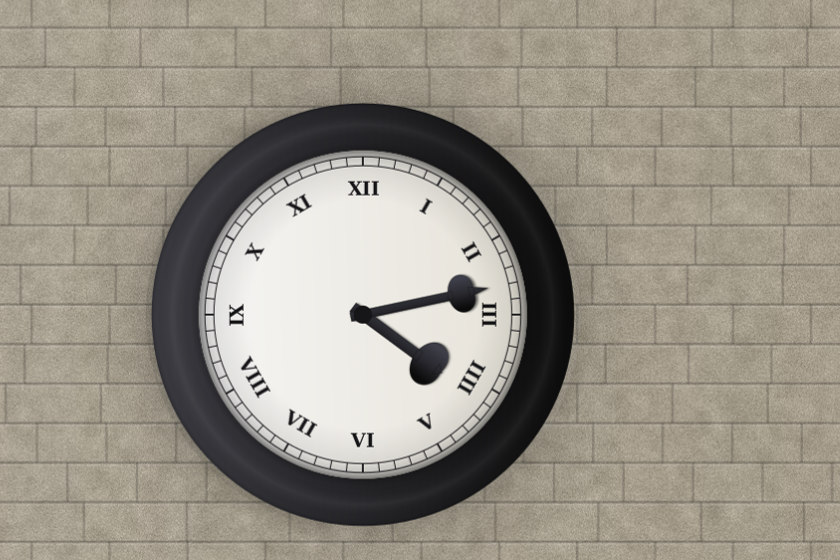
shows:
4,13
